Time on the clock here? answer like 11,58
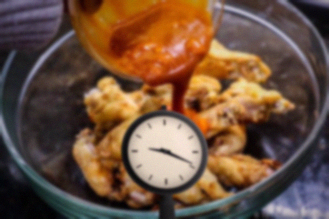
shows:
9,19
